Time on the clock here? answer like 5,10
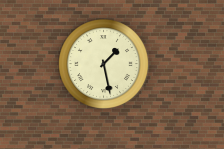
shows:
1,28
